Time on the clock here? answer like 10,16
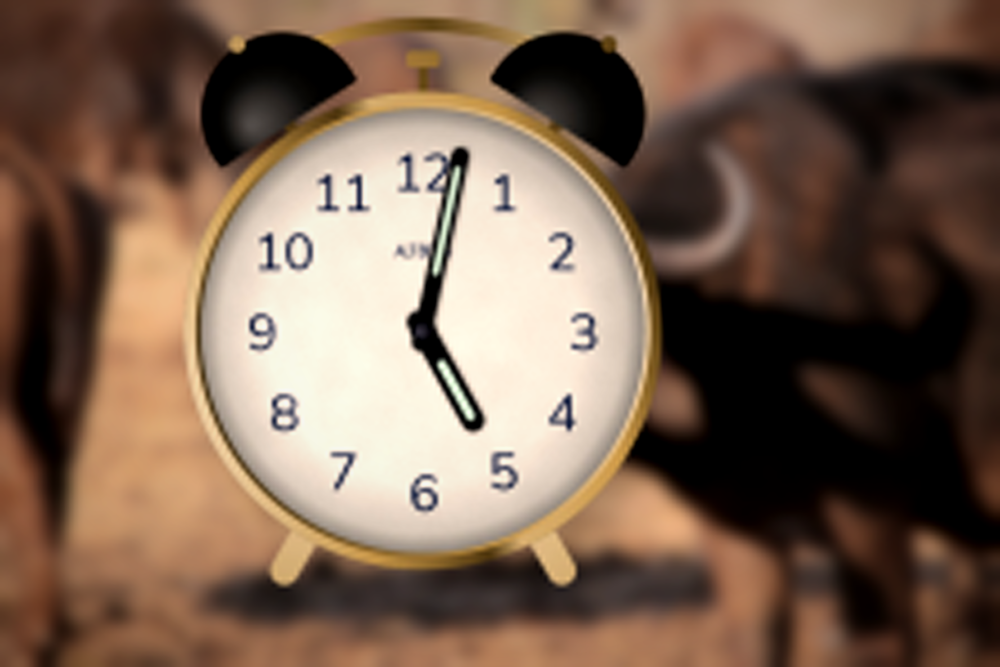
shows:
5,02
